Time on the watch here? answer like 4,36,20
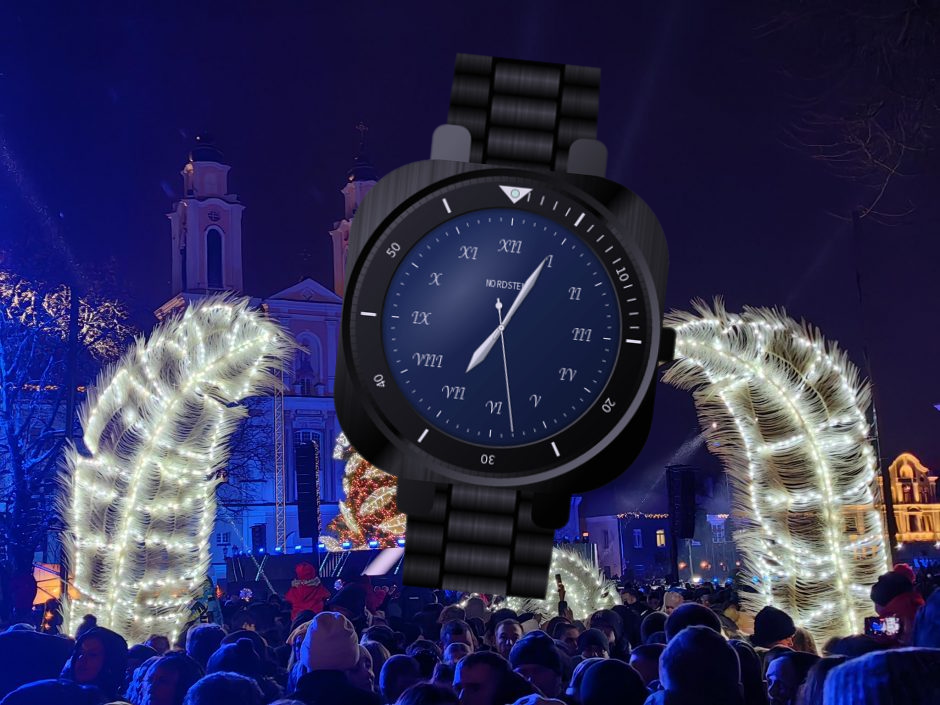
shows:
7,04,28
